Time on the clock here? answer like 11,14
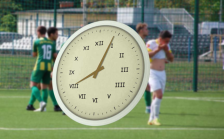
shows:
8,04
